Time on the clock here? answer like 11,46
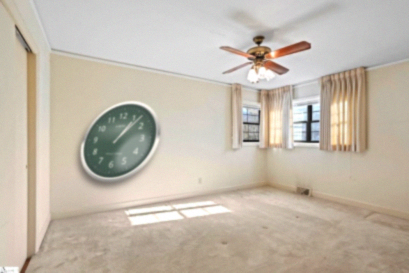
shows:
1,07
